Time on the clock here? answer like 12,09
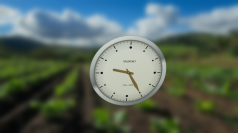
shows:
9,25
